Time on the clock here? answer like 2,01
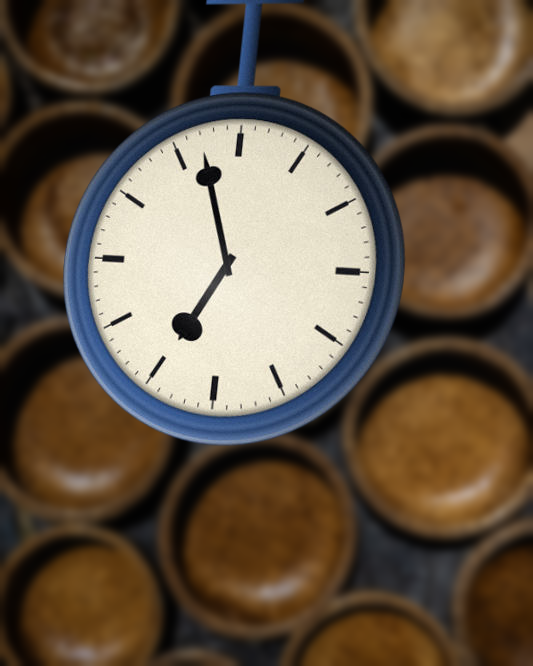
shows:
6,57
